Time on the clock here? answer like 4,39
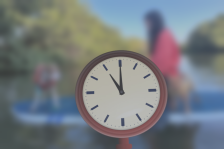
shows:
11,00
